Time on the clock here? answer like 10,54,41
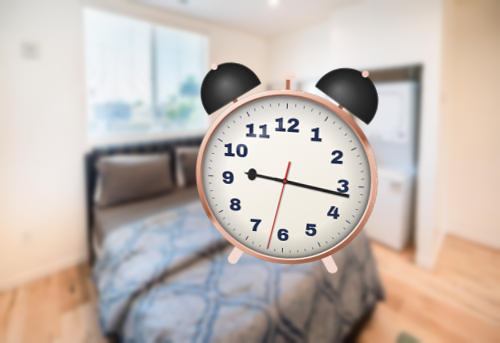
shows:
9,16,32
